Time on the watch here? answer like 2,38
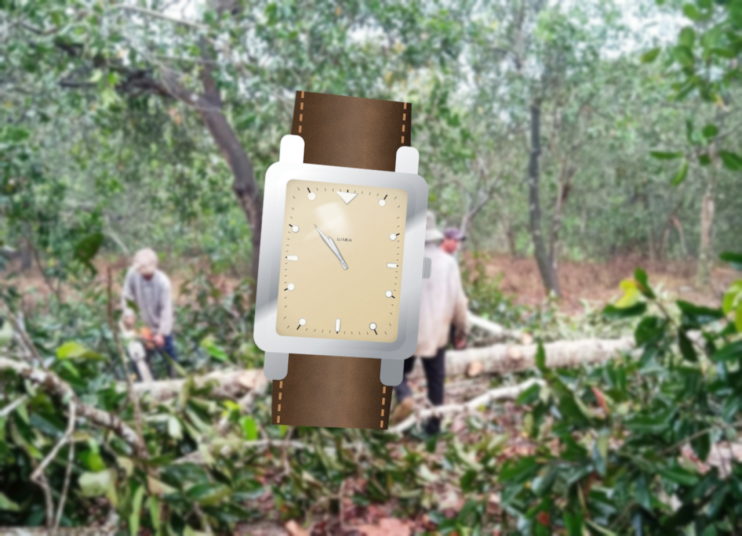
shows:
10,53
